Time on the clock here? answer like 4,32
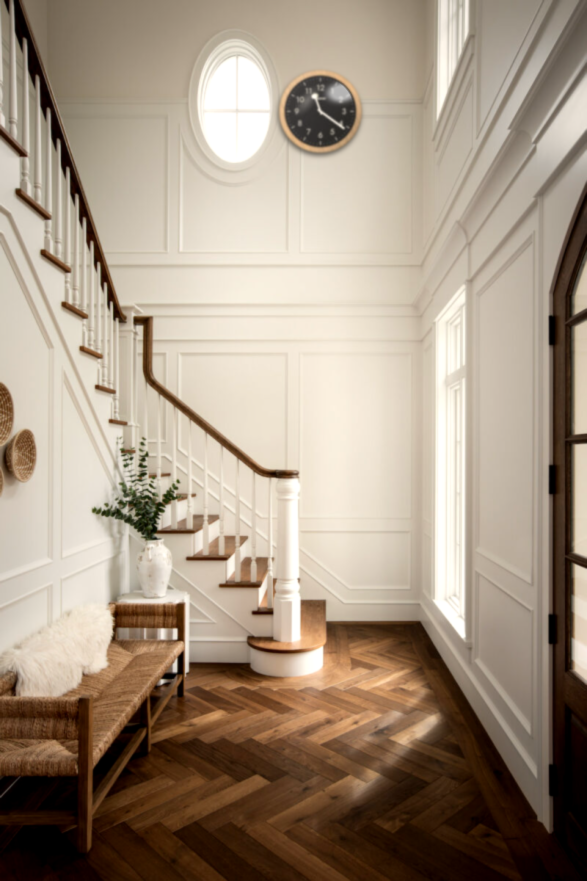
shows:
11,21
